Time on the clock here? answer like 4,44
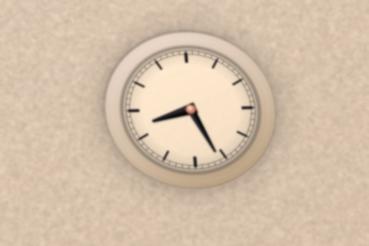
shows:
8,26
